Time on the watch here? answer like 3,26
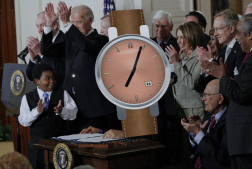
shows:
7,04
